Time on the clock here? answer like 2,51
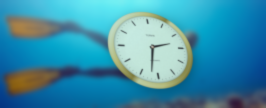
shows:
2,32
